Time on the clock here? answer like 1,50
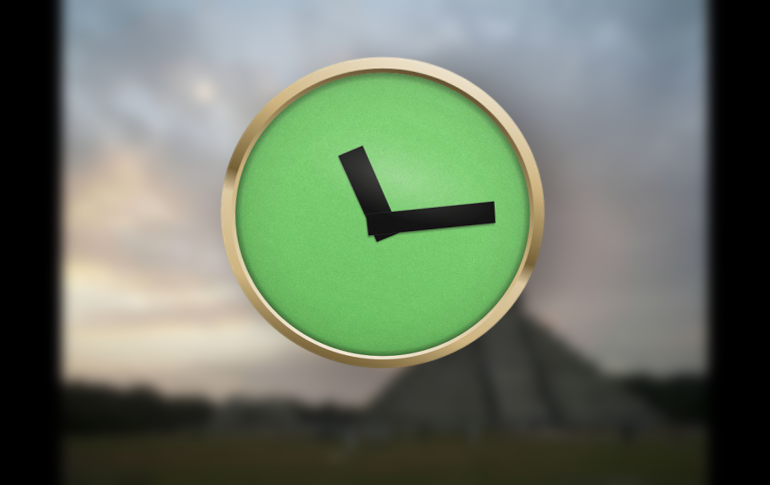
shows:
11,14
